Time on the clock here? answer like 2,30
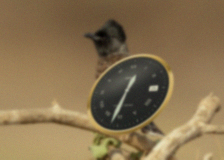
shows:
12,32
